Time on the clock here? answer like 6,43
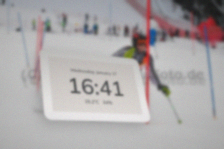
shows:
16,41
